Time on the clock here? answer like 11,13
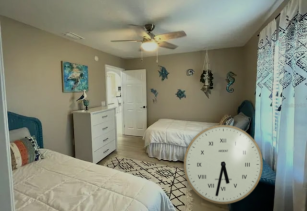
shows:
5,32
